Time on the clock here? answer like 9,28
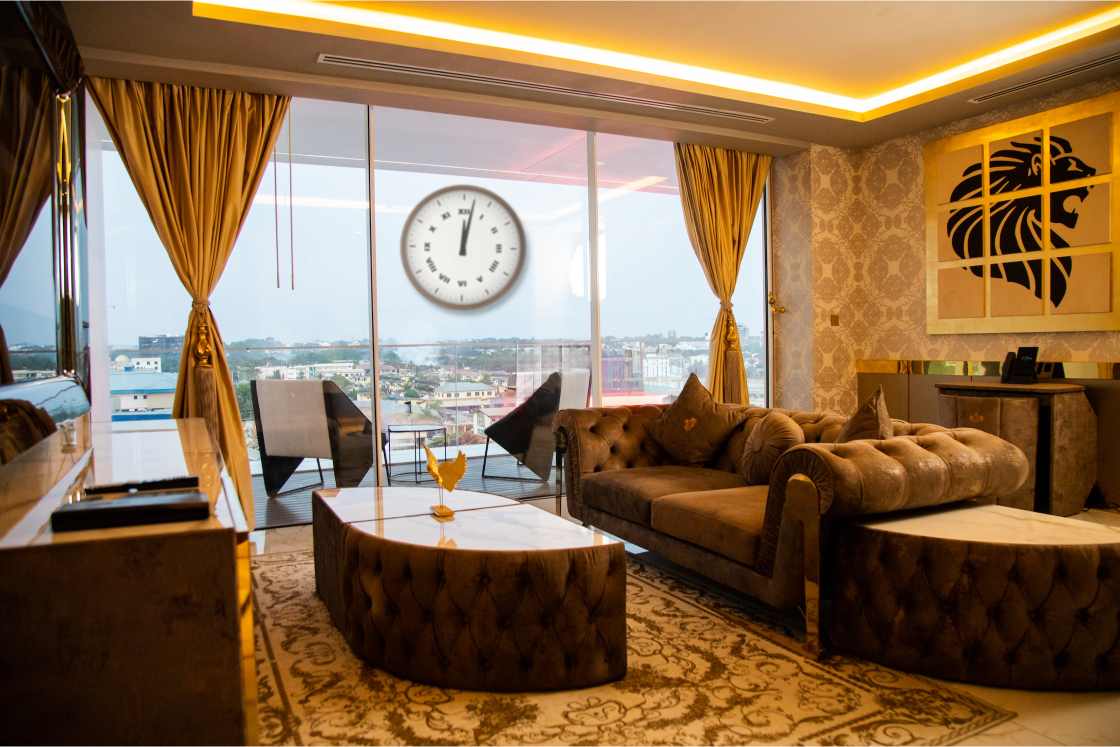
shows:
12,02
